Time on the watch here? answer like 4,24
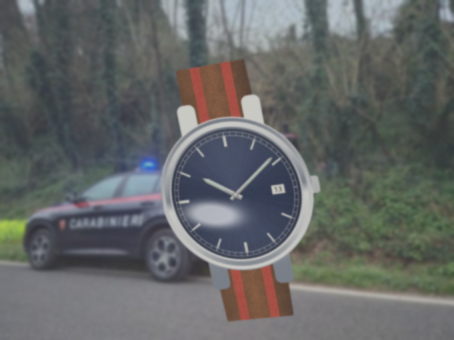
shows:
10,09
